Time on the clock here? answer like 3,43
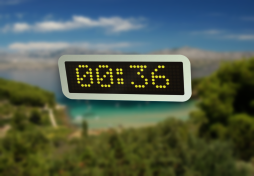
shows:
0,36
